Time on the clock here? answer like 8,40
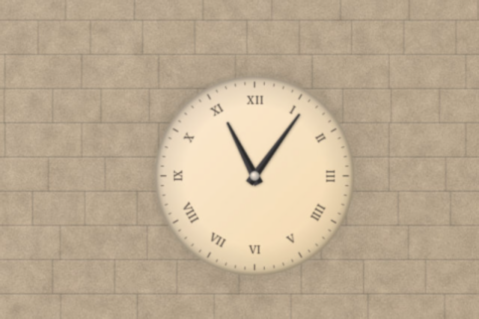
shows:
11,06
